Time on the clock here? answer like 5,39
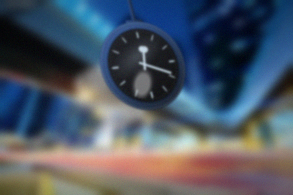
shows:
12,19
